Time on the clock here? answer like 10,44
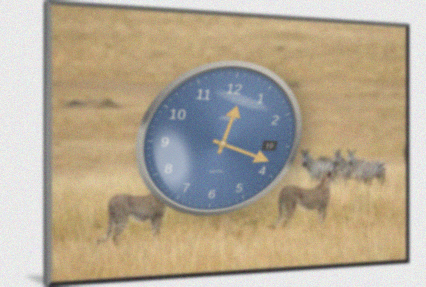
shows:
12,18
